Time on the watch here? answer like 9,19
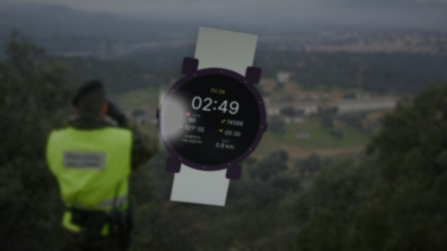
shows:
2,49
